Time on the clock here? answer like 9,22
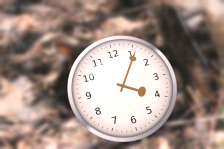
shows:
4,06
